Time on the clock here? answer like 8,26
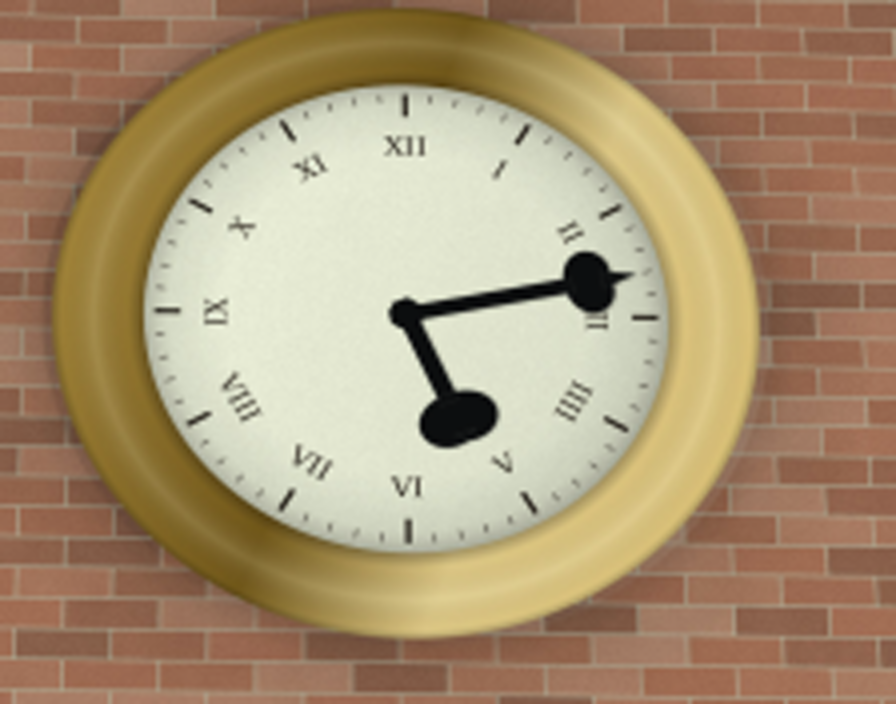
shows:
5,13
